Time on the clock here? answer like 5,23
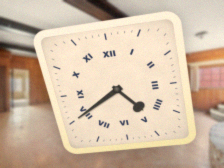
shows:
4,40
